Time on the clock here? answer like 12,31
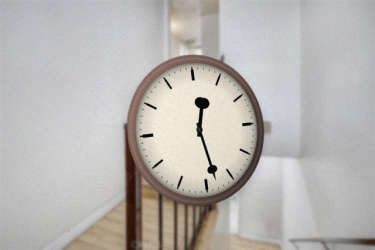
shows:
12,28
